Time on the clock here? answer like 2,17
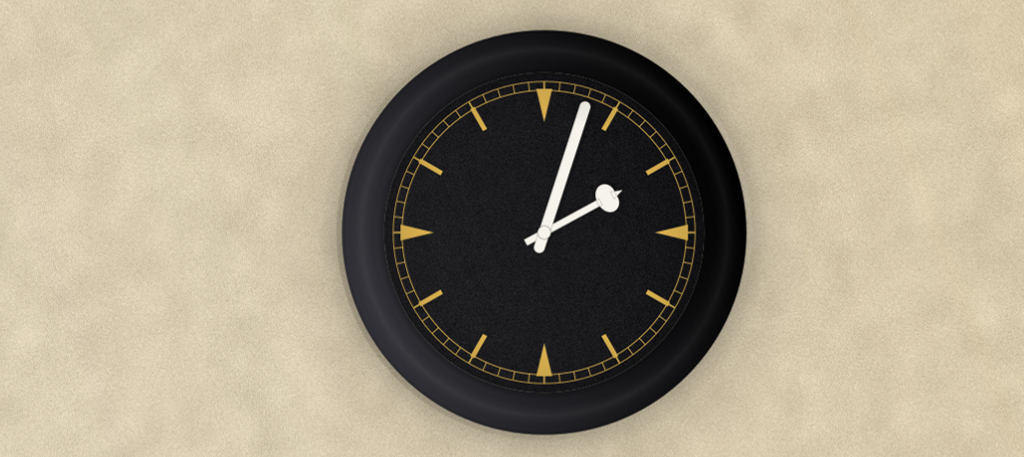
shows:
2,03
